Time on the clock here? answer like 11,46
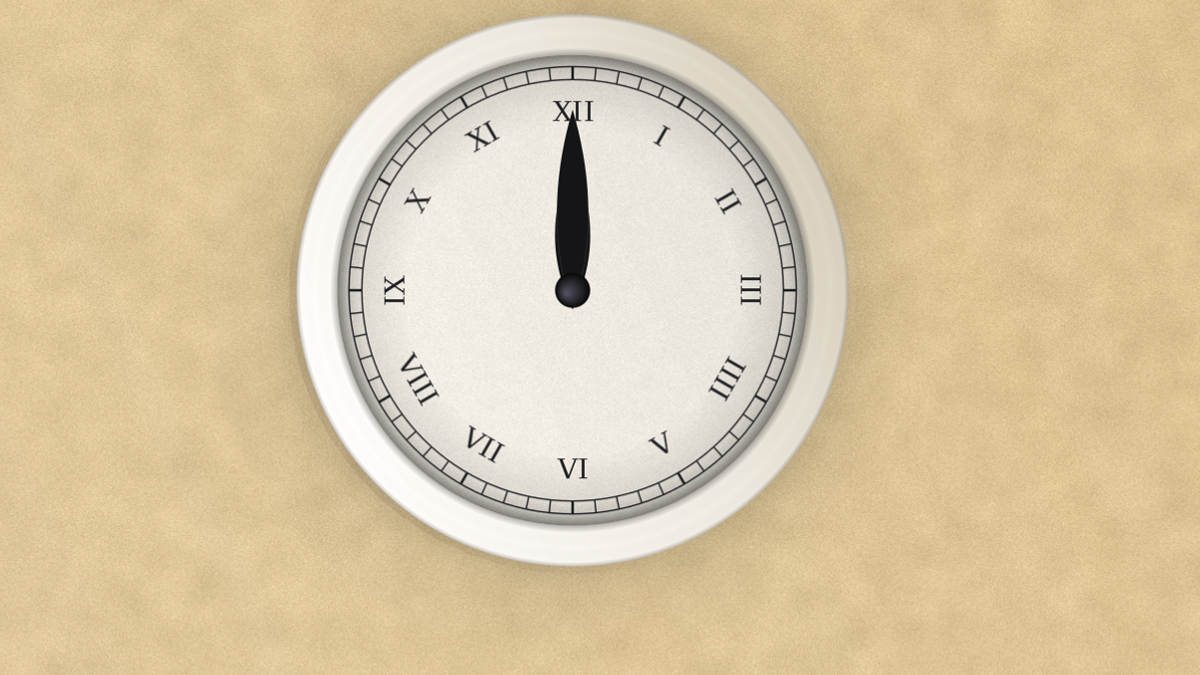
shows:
12,00
